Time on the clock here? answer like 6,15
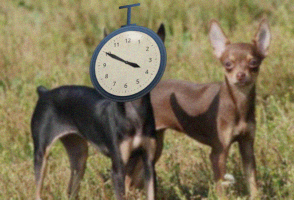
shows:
3,50
